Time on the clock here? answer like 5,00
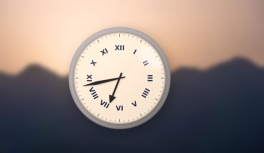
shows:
6,43
